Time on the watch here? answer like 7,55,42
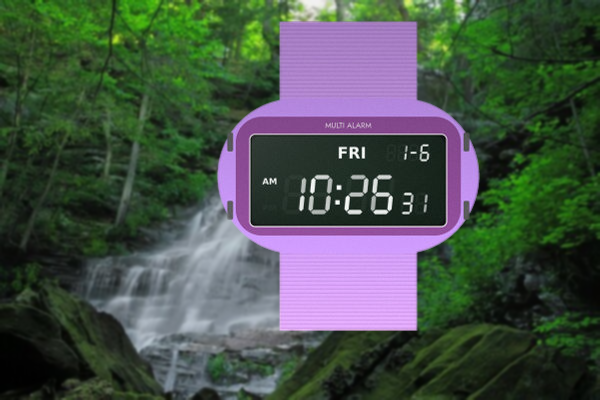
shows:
10,26,31
